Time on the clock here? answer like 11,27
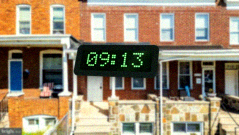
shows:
9,13
